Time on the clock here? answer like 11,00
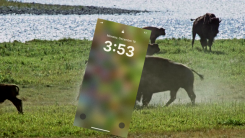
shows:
3,53
